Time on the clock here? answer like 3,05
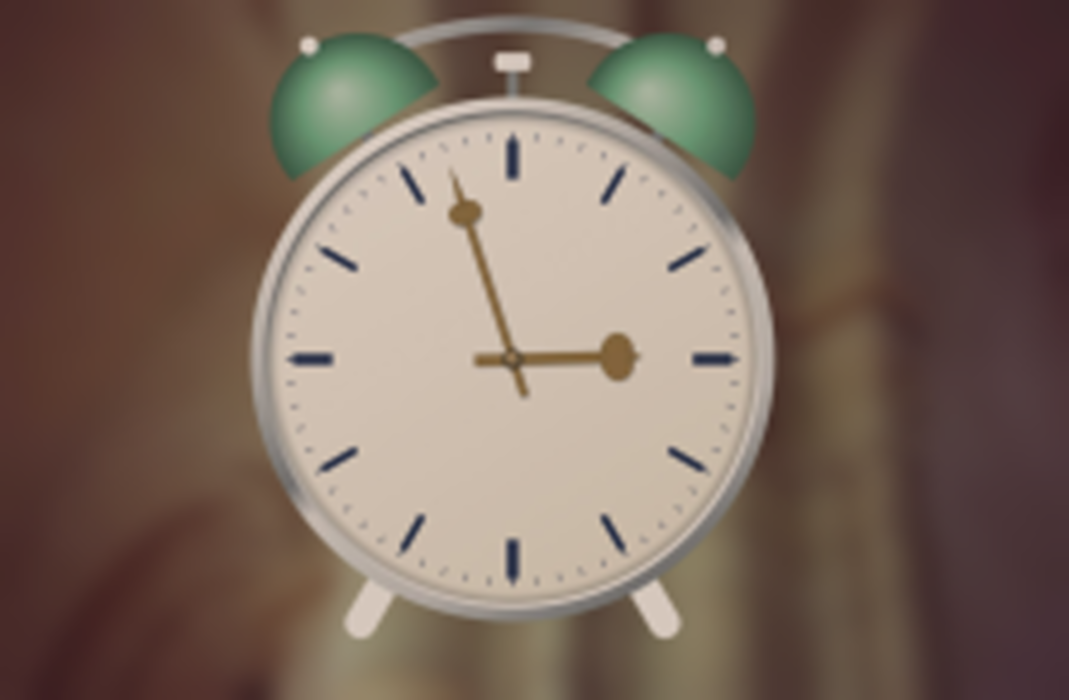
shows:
2,57
